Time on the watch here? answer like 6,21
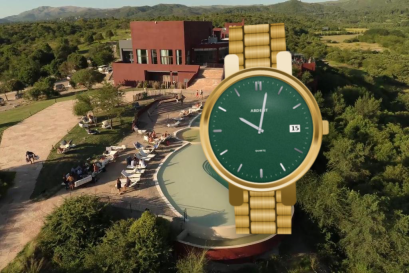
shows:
10,02
